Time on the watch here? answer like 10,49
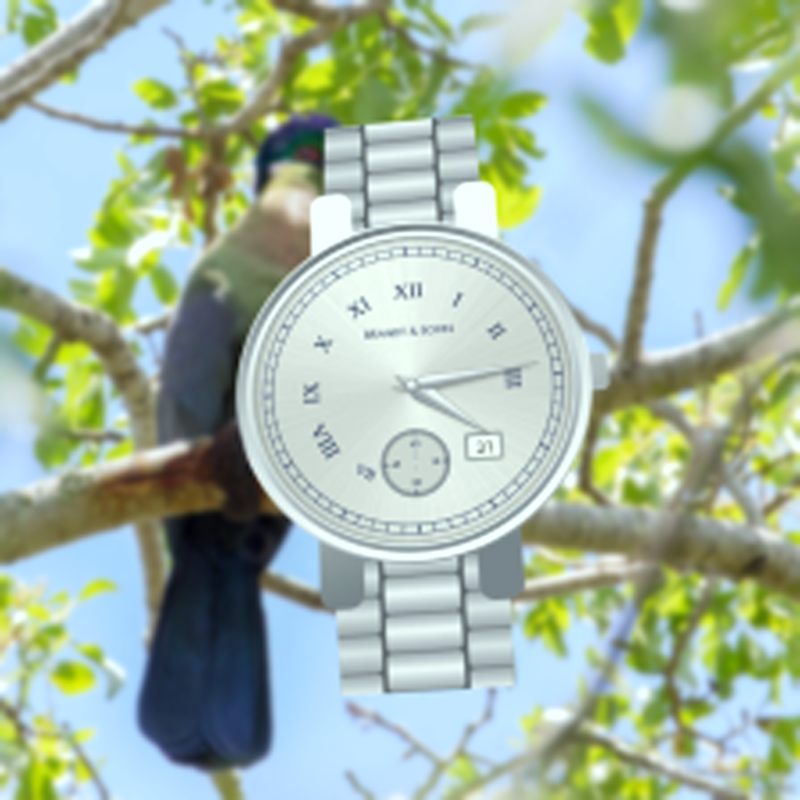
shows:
4,14
